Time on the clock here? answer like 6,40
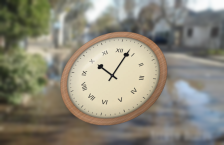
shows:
10,03
